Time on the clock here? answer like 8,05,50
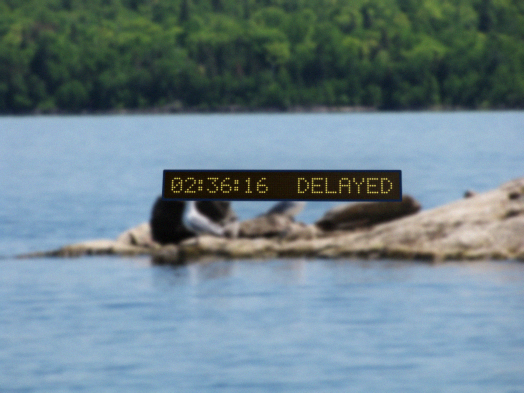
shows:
2,36,16
